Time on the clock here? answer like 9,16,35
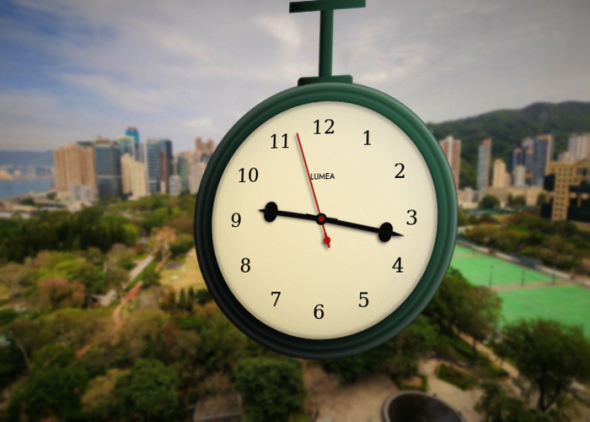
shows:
9,16,57
